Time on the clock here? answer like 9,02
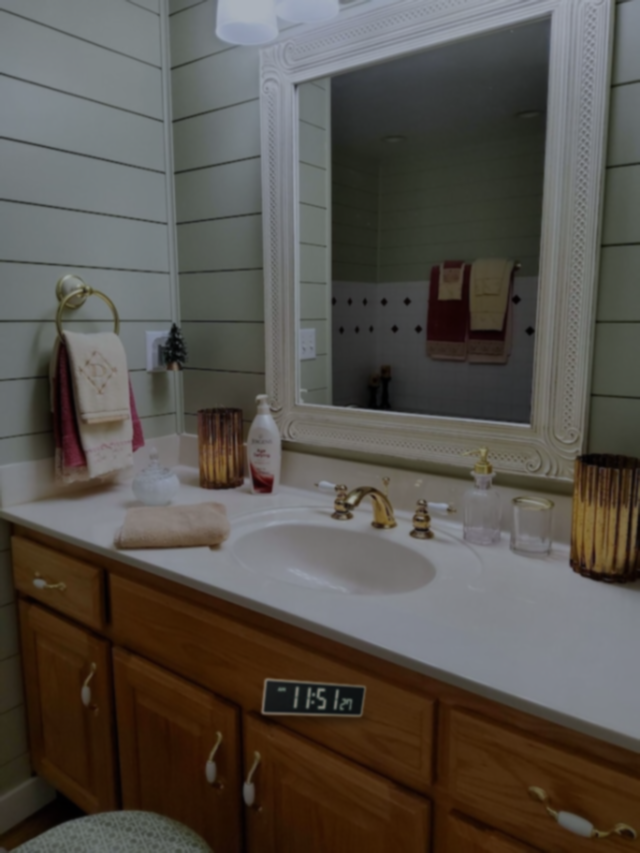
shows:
11,51
